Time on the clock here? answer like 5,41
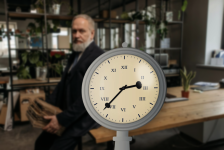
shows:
2,37
